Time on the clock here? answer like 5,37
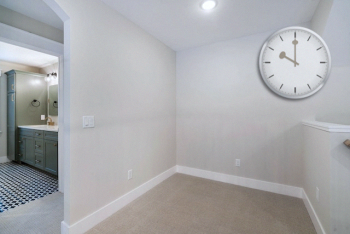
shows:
10,00
